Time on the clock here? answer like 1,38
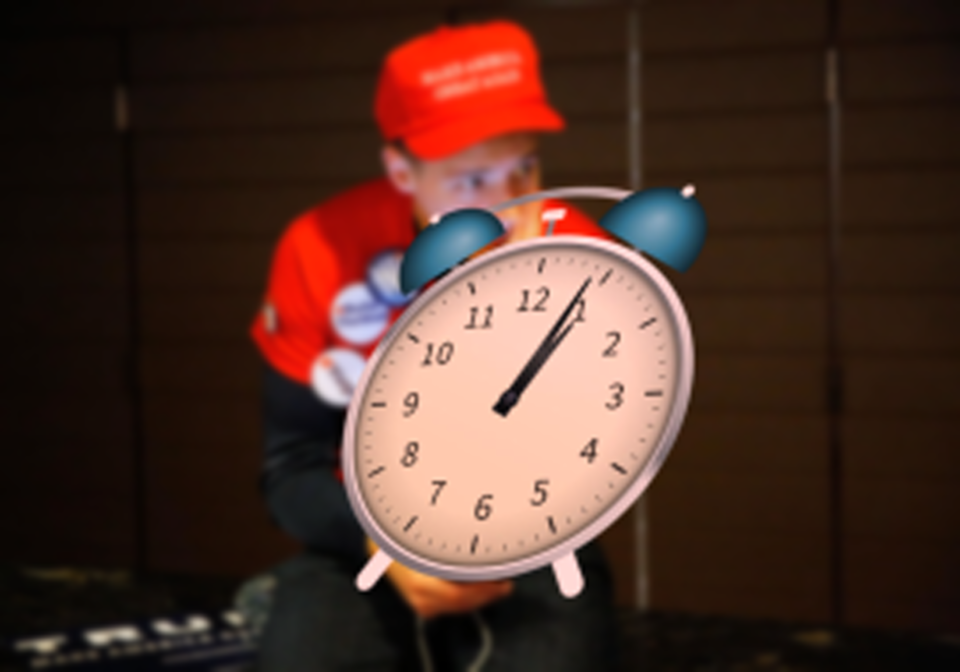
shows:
1,04
